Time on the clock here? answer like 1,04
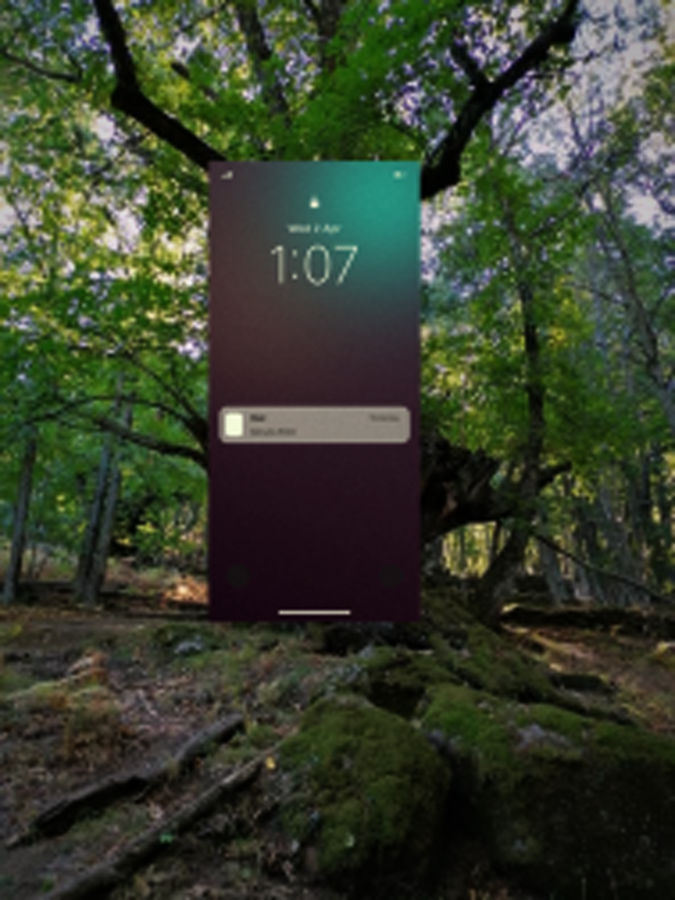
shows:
1,07
